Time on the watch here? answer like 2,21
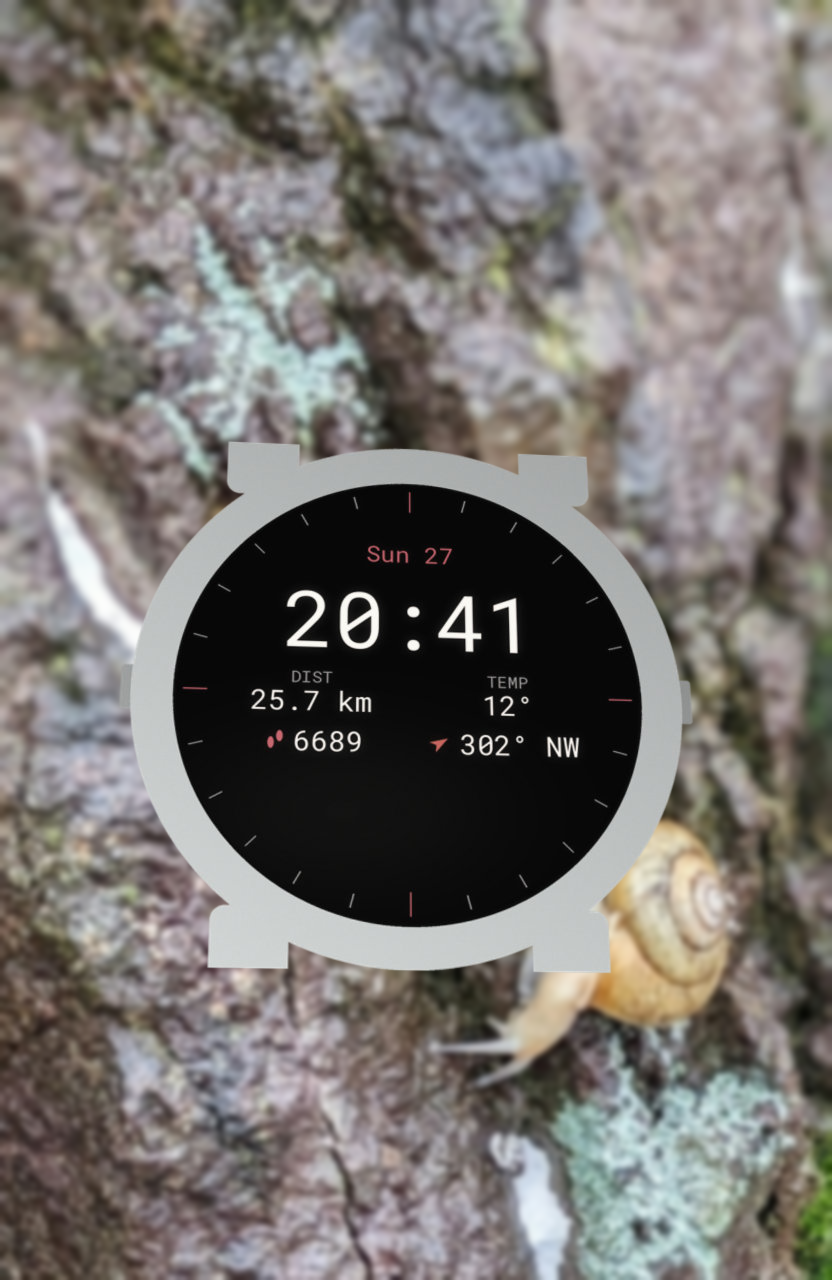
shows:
20,41
